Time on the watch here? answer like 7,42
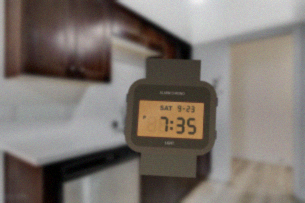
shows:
7,35
